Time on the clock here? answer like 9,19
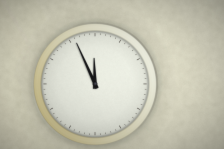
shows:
11,56
